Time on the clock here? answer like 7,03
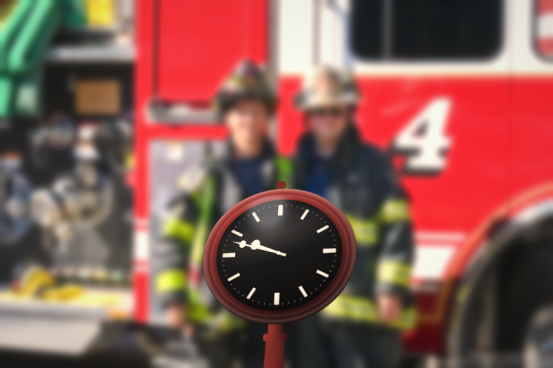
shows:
9,48
